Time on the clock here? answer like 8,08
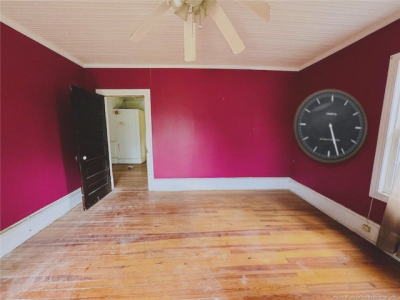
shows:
5,27
